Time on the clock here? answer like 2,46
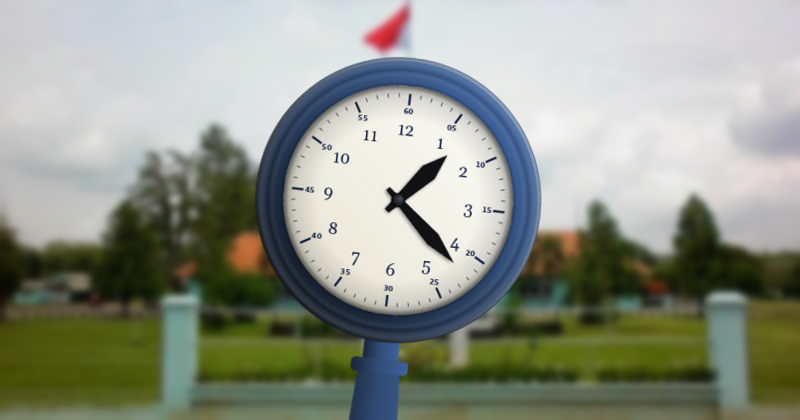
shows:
1,22
